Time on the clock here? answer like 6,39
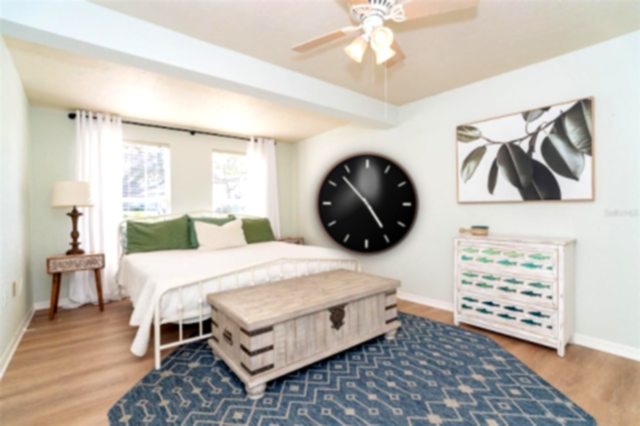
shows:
4,53
